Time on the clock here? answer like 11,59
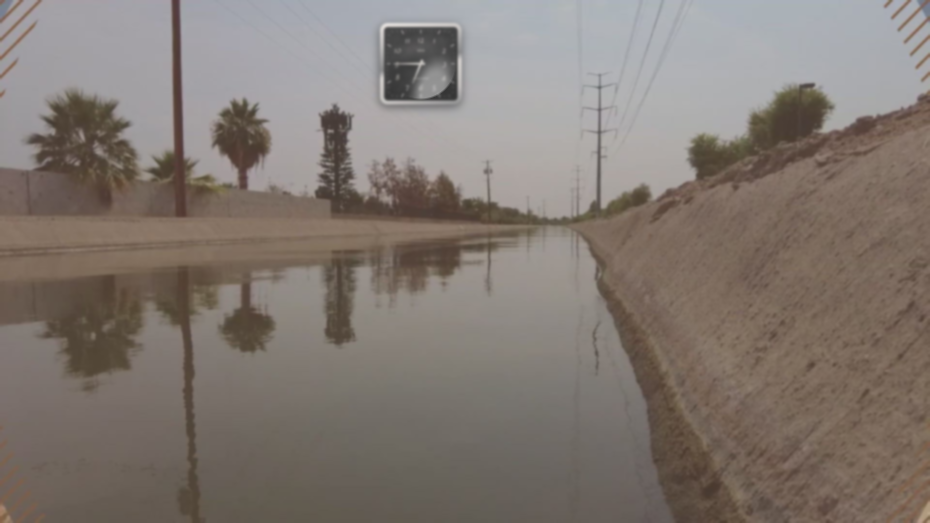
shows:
6,45
